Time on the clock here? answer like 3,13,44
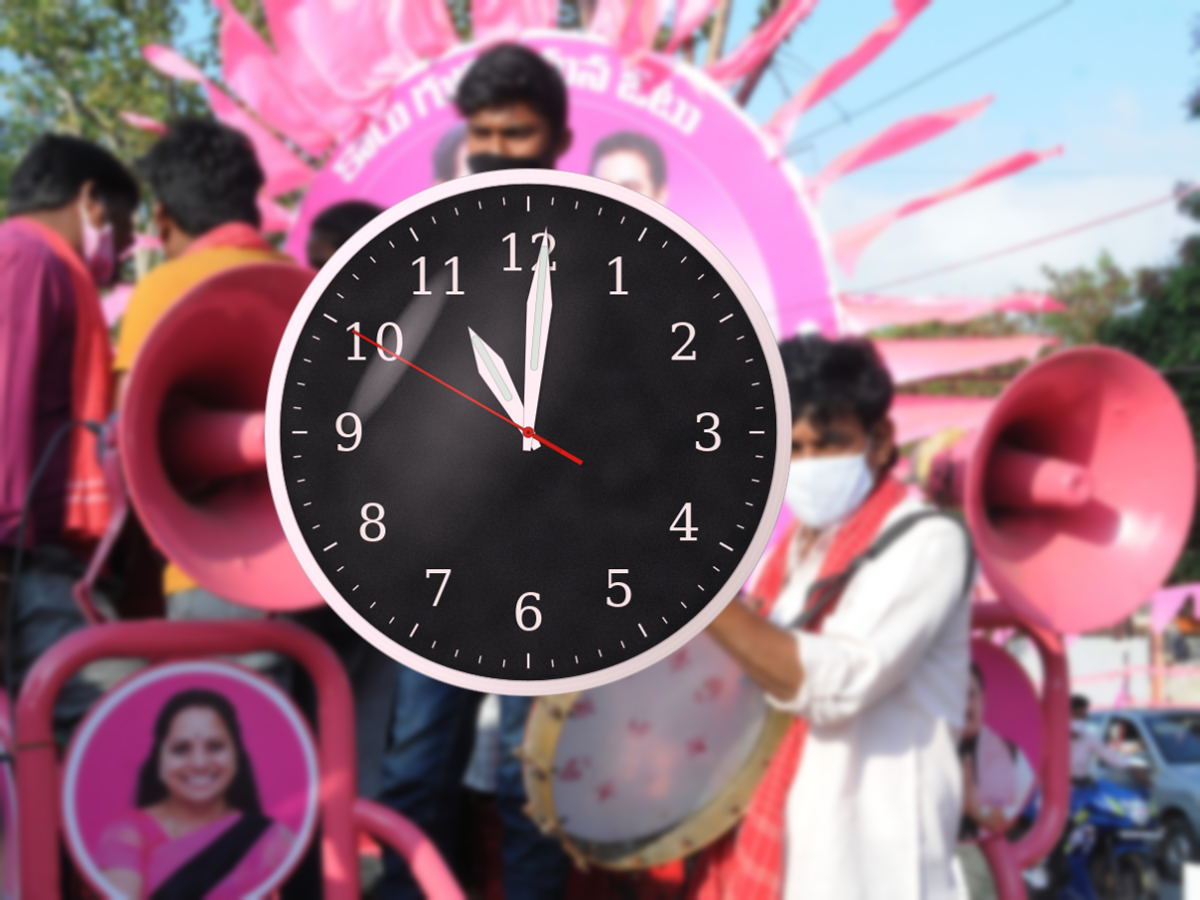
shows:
11,00,50
